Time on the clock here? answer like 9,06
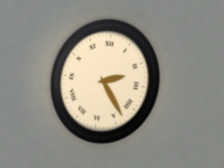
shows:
2,23
